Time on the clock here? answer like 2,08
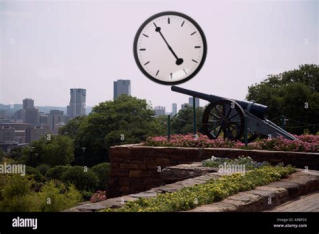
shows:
4,55
